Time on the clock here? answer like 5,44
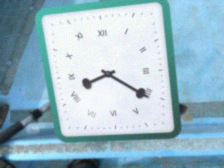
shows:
8,21
